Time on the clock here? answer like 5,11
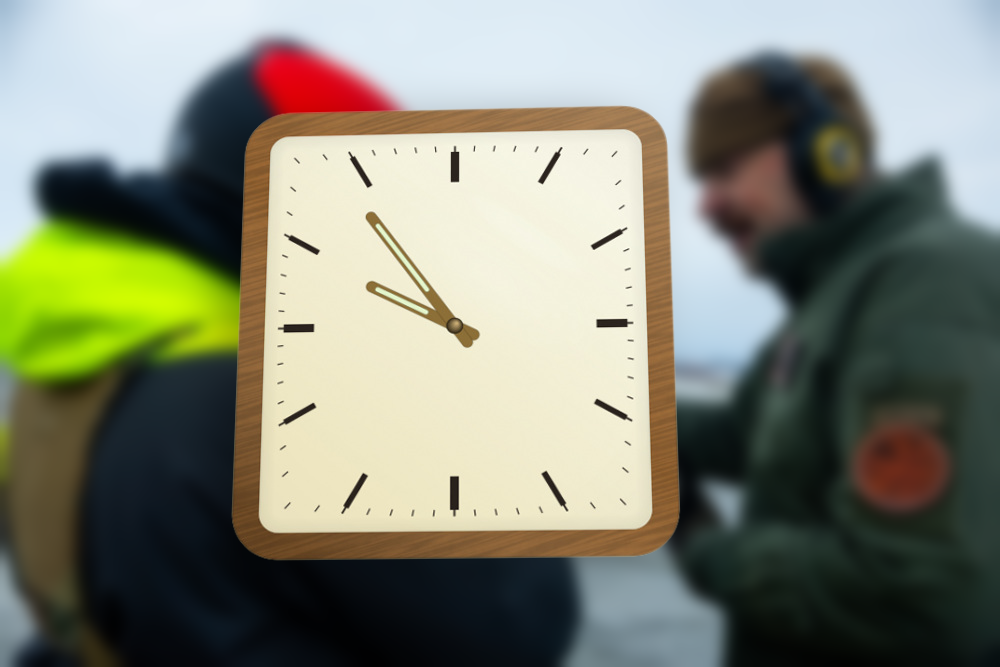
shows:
9,54
